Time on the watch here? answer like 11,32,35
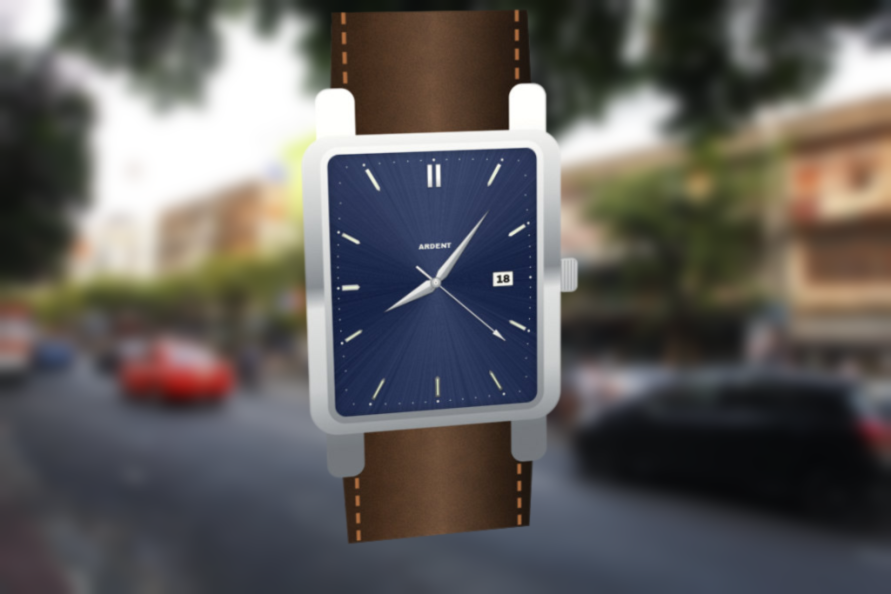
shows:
8,06,22
